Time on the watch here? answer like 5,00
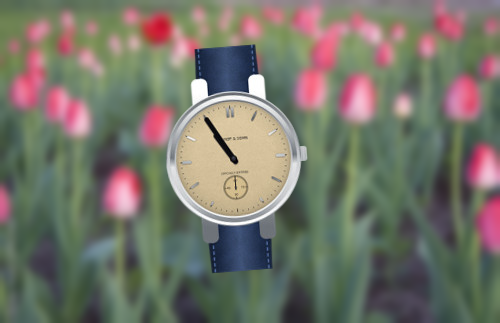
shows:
10,55
